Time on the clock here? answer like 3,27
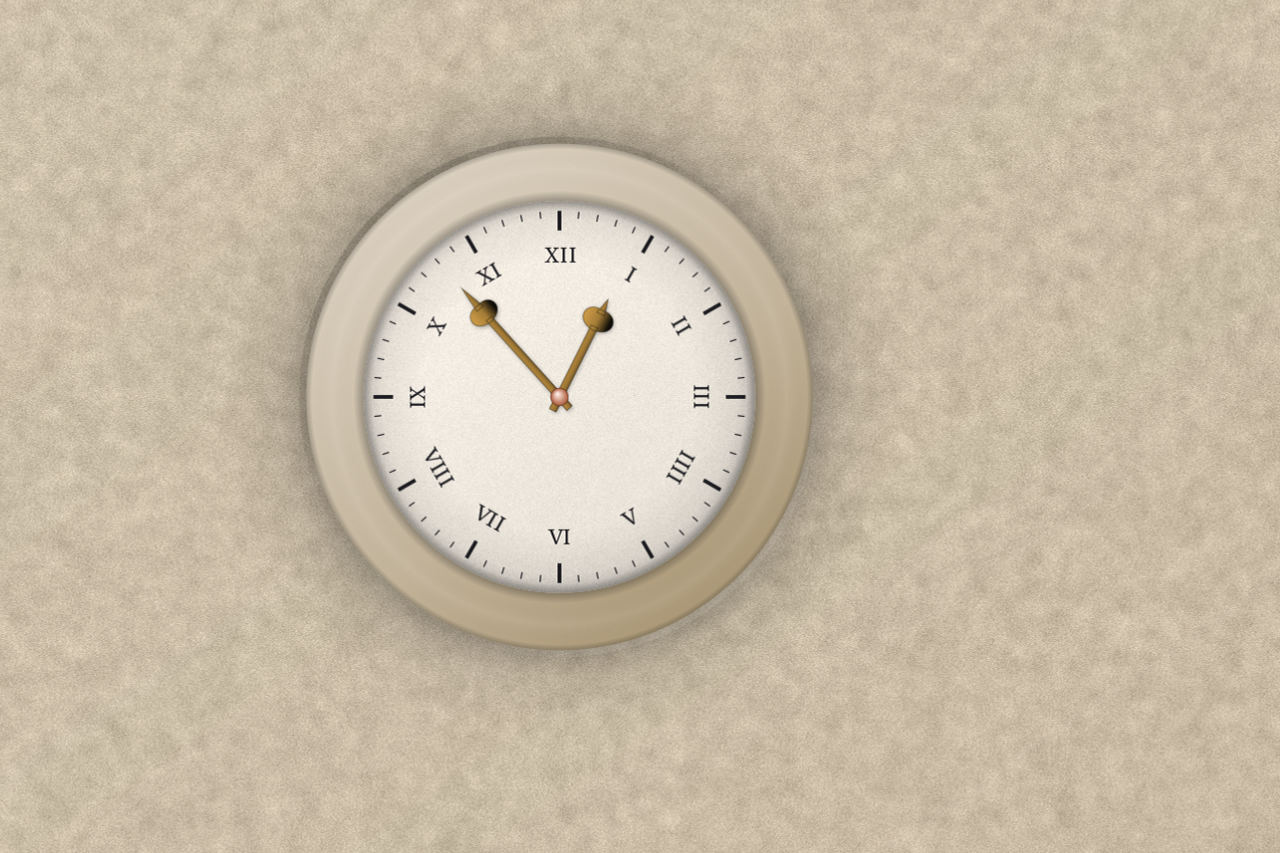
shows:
12,53
